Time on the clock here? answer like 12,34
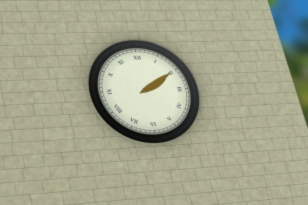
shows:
2,10
